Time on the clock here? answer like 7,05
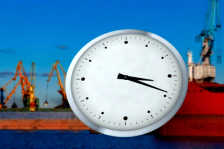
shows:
3,19
